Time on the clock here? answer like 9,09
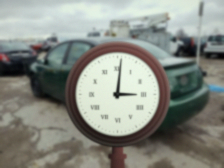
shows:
3,01
